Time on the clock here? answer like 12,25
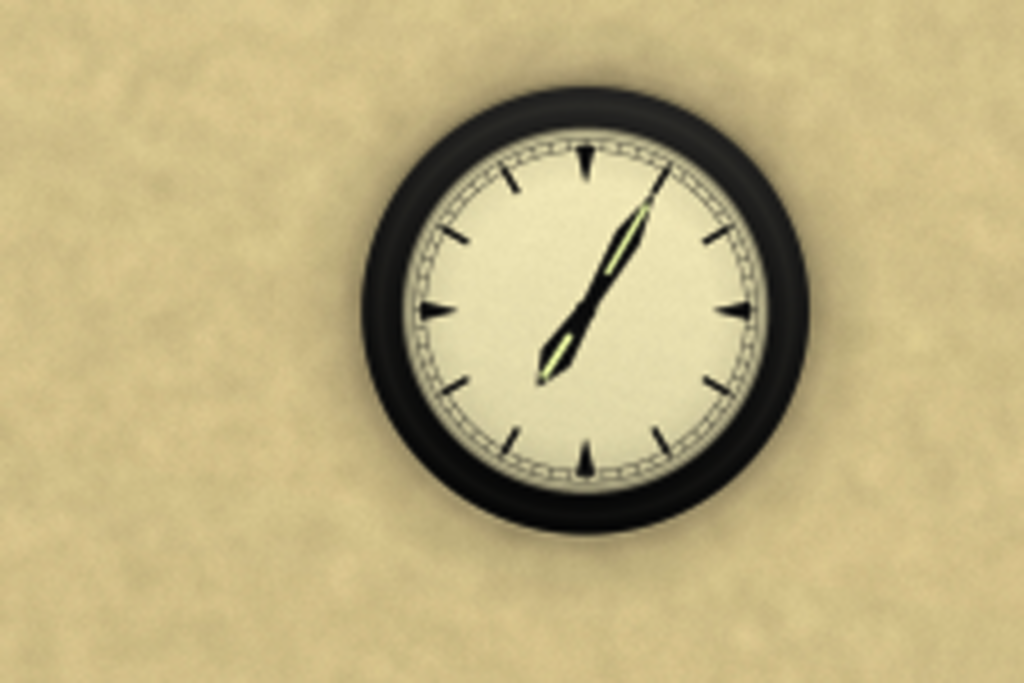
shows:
7,05
